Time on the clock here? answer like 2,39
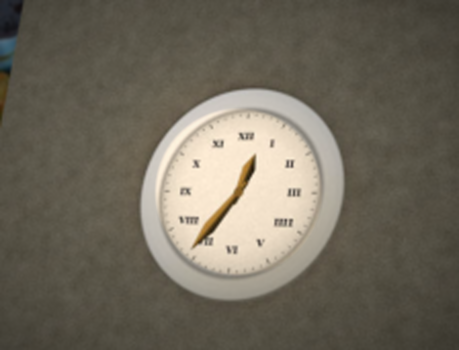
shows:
12,36
